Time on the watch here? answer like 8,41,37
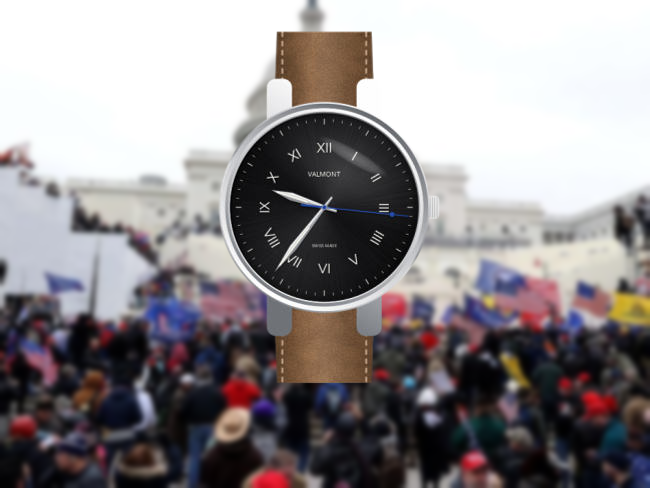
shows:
9,36,16
